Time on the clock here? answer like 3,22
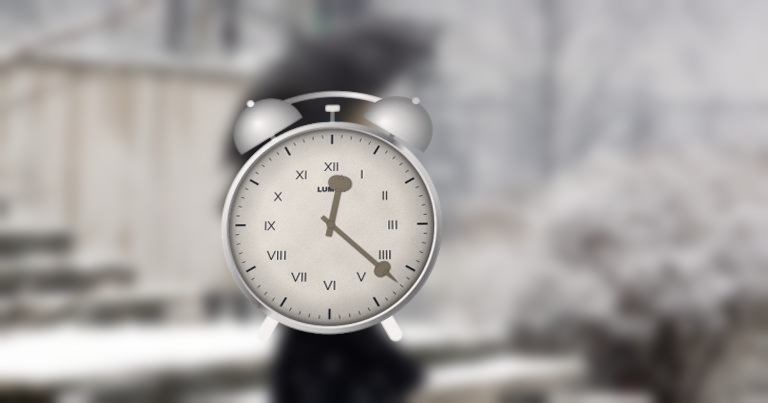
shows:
12,22
